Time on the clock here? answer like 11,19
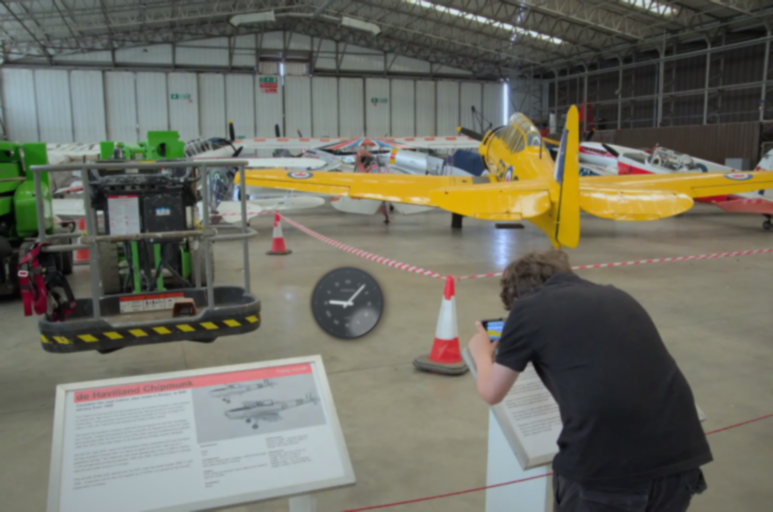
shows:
9,07
